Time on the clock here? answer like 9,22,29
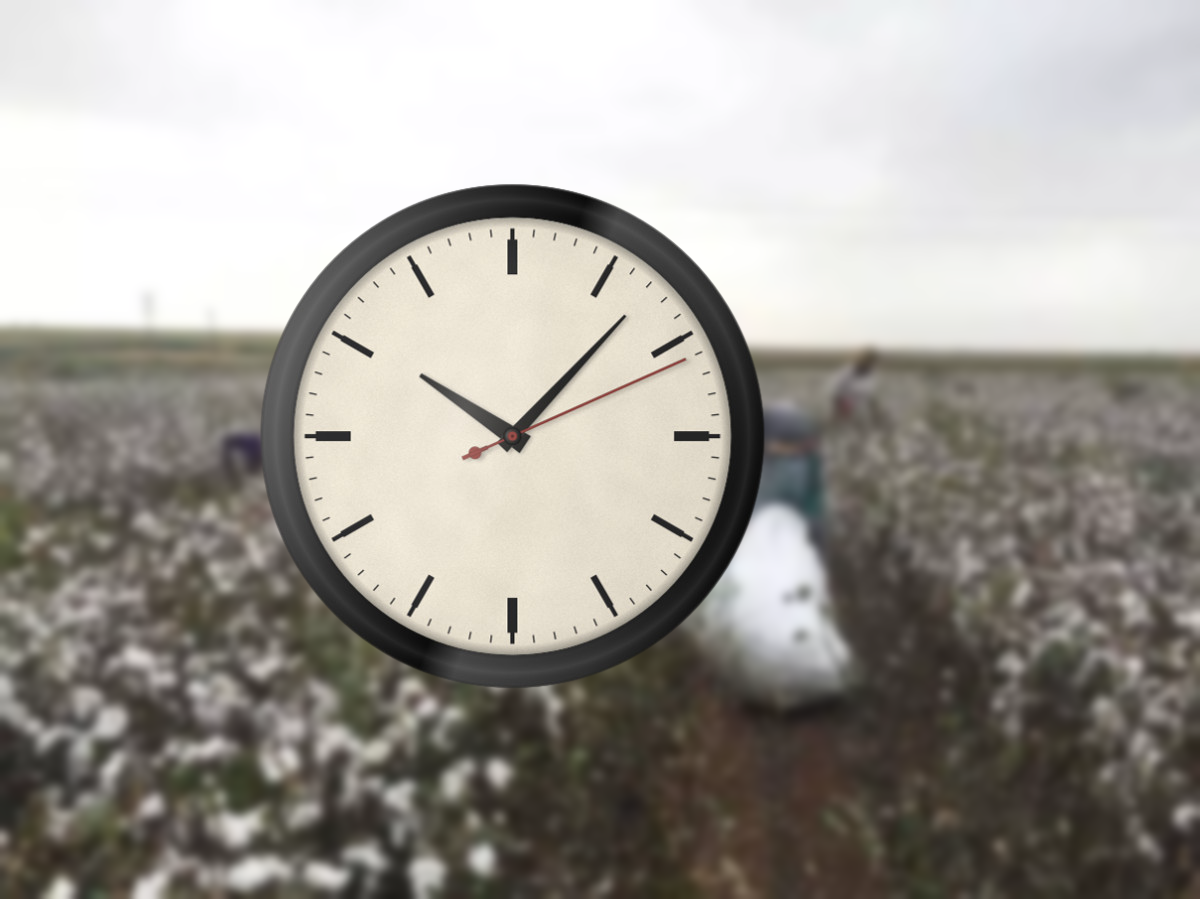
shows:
10,07,11
